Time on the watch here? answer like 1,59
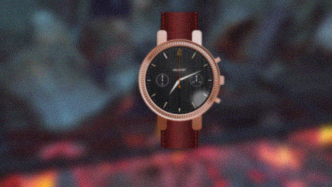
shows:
7,11
